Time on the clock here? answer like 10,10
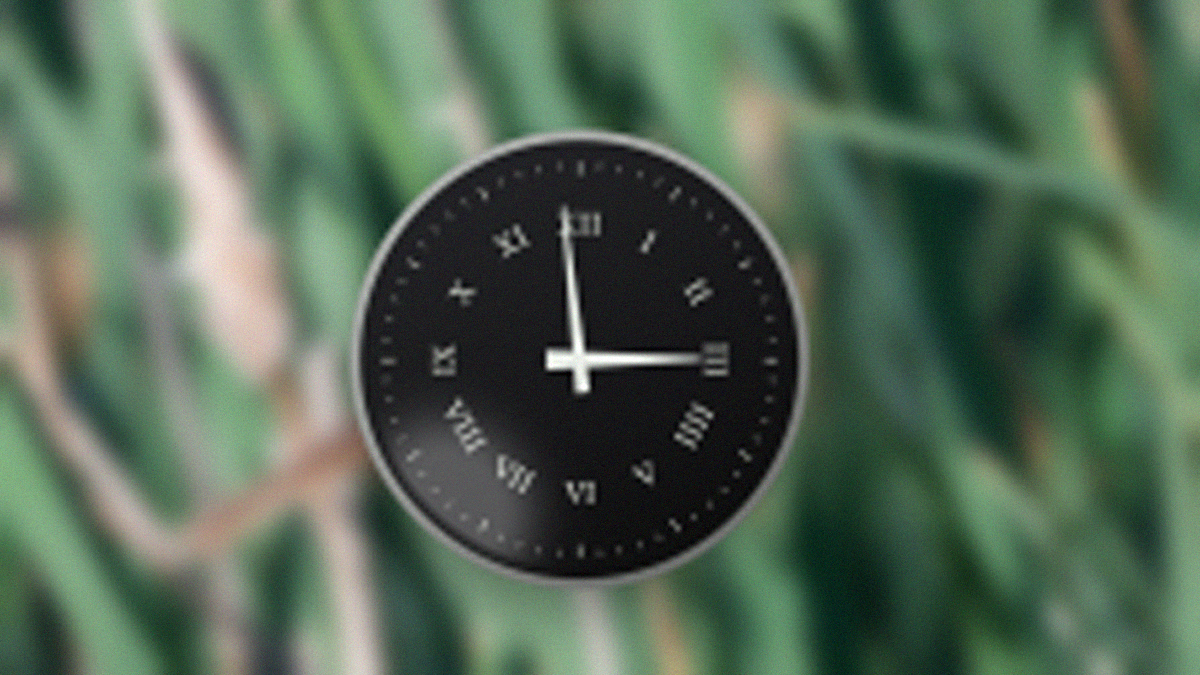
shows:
2,59
